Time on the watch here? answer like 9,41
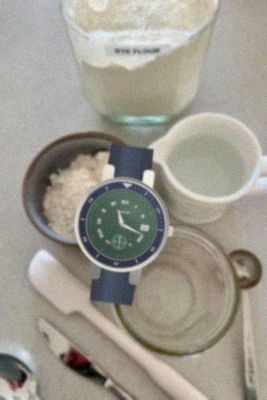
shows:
11,18
